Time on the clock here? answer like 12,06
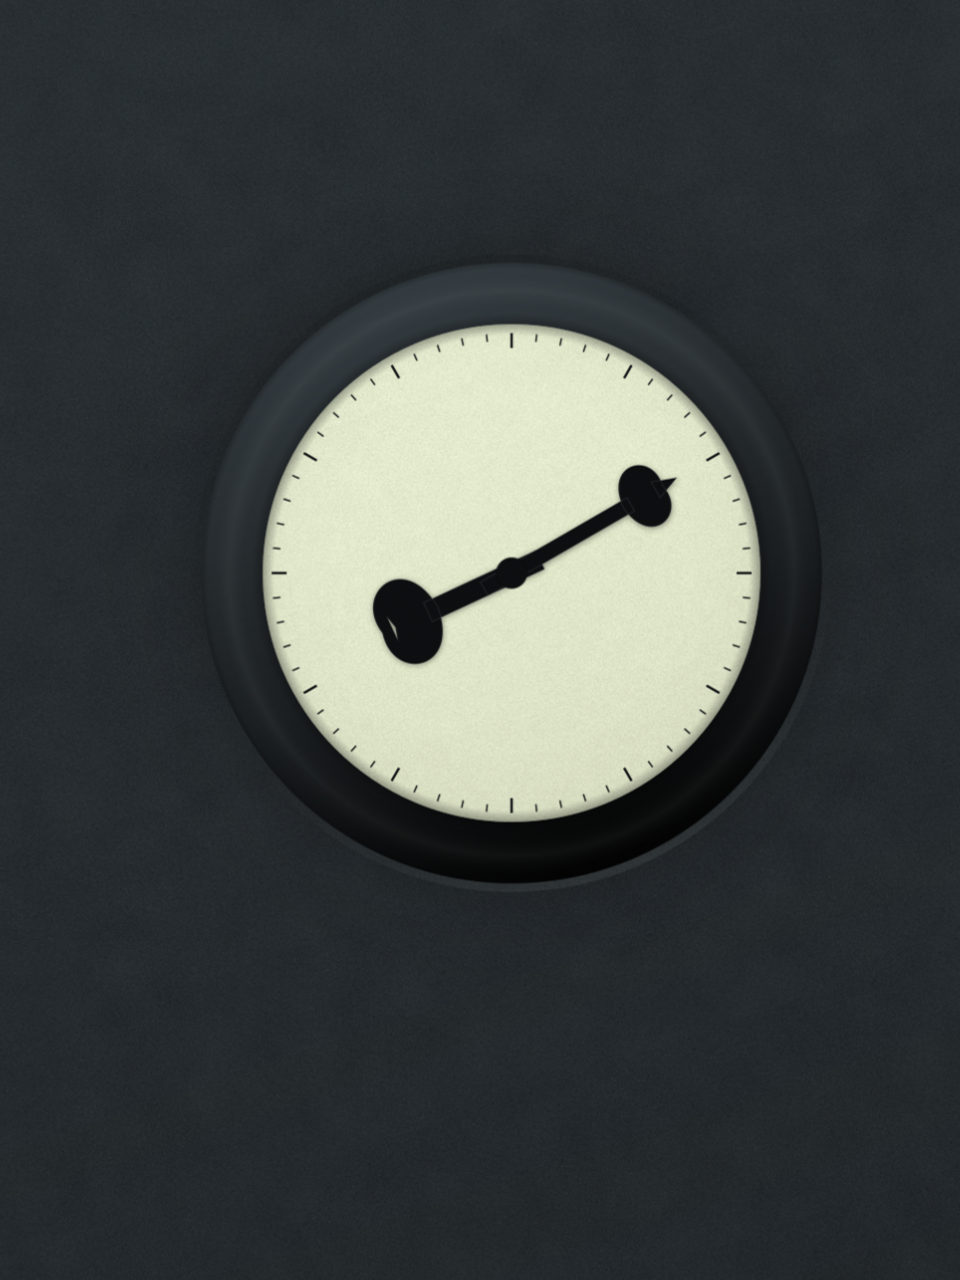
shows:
8,10
